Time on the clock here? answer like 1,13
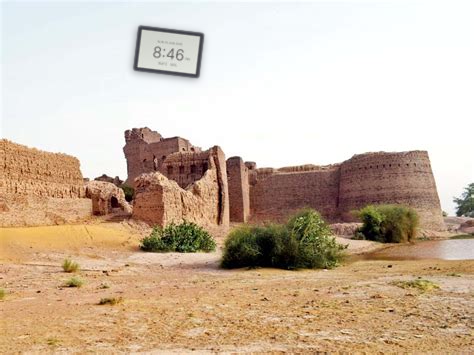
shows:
8,46
